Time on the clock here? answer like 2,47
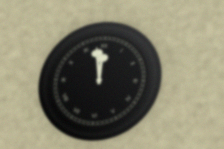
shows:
11,58
